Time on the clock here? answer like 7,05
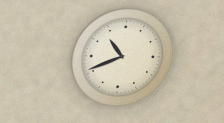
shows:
10,41
